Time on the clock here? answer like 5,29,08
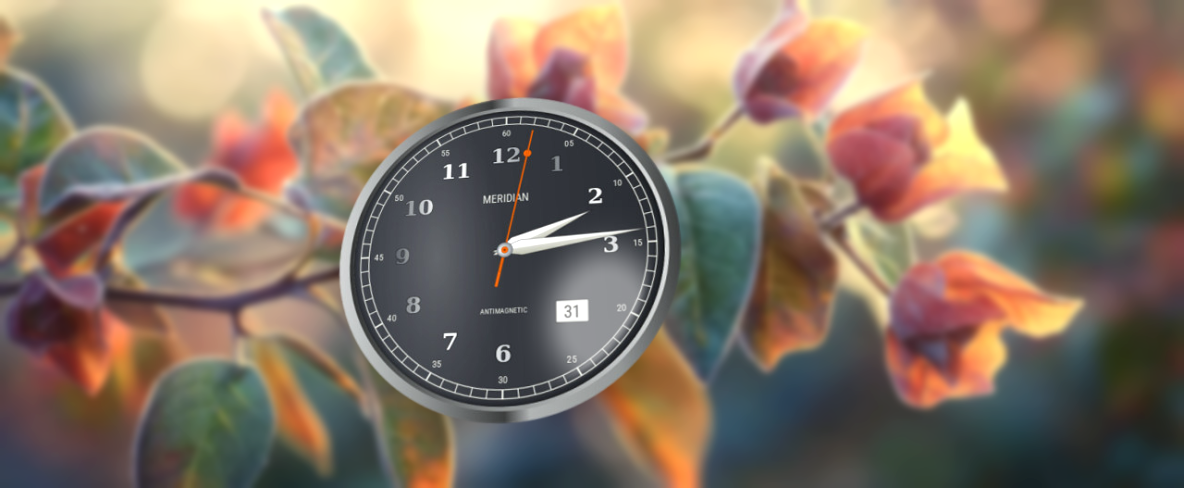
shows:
2,14,02
